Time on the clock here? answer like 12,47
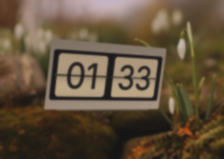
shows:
1,33
